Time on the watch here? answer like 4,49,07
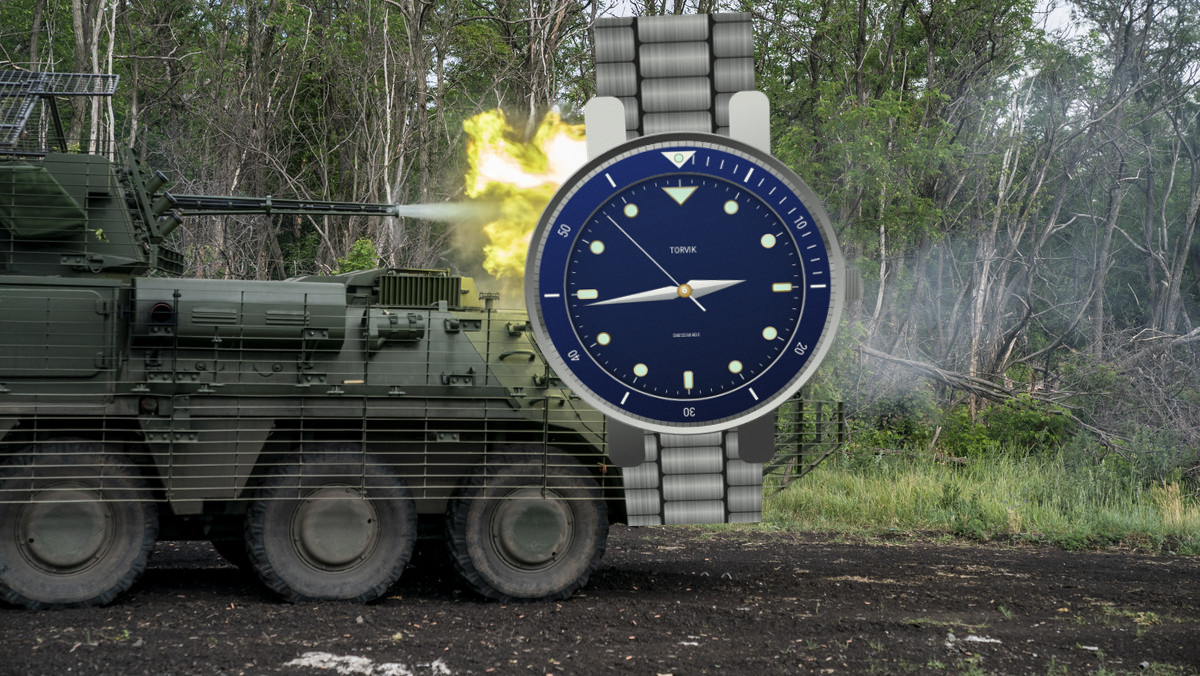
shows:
2,43,53
